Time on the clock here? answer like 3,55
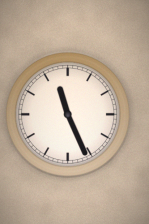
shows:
11,26
